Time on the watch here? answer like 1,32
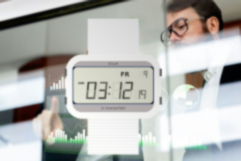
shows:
3,12
